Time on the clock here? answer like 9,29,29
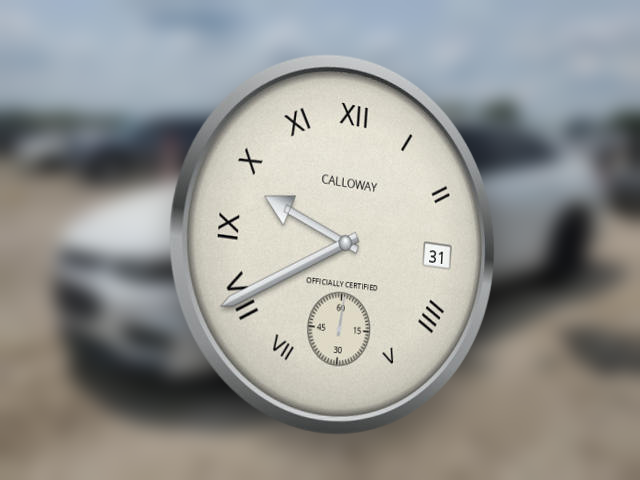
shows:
9,40,01
